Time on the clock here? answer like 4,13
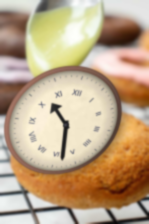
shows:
10,28
